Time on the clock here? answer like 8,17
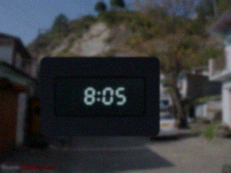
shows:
8,05
